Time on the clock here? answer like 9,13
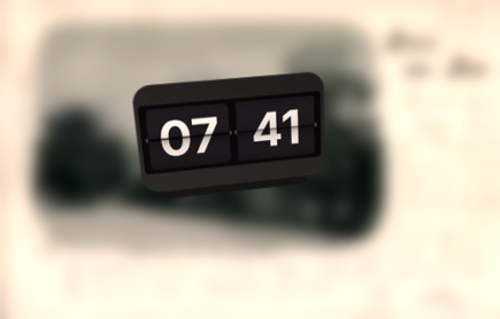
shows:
7,41
